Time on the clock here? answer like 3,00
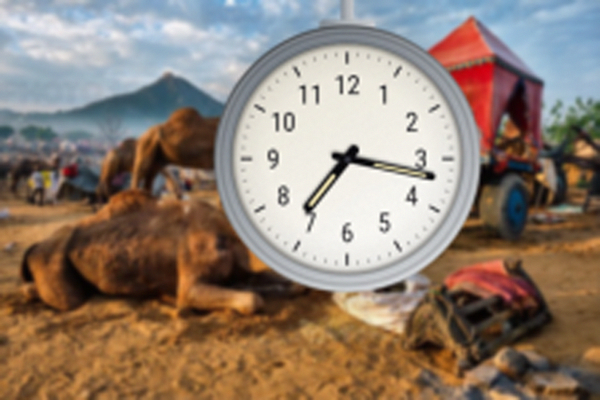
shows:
7,17
